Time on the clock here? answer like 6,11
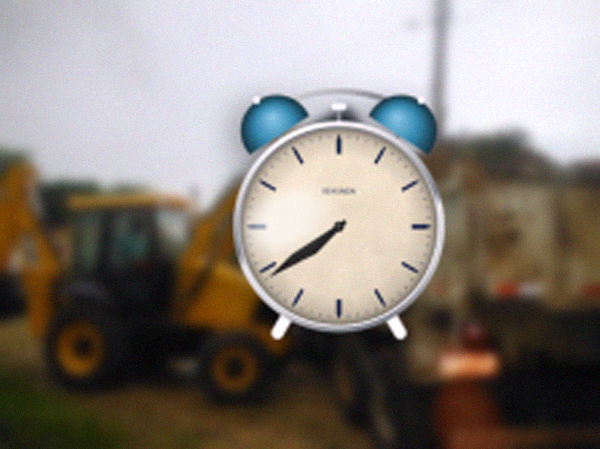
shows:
7,39
